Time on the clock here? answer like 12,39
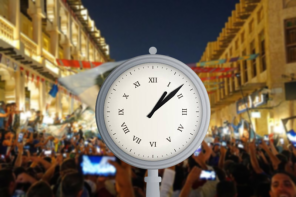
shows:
1,08
